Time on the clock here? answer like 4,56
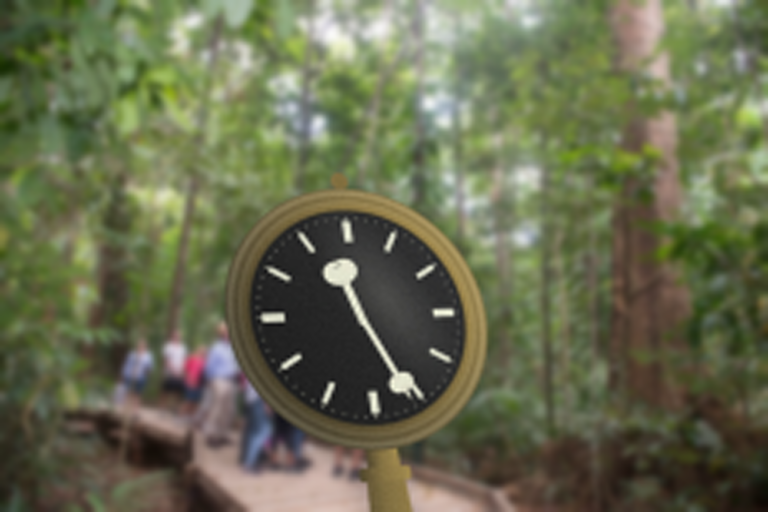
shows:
11,26
